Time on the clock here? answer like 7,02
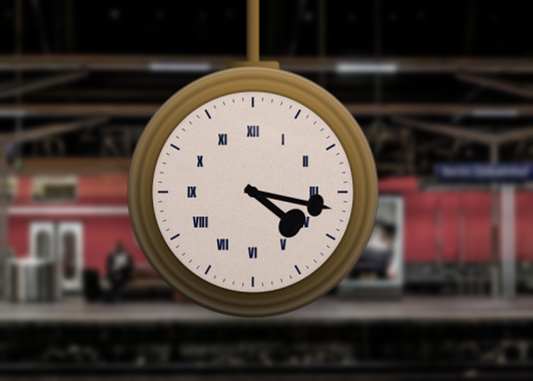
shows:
4,17
